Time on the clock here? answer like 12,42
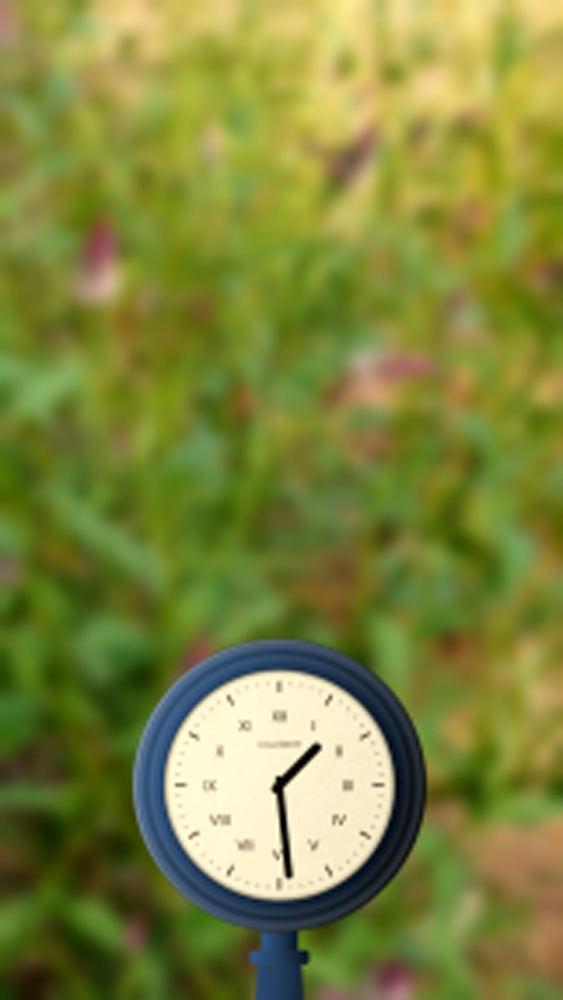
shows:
1,29
